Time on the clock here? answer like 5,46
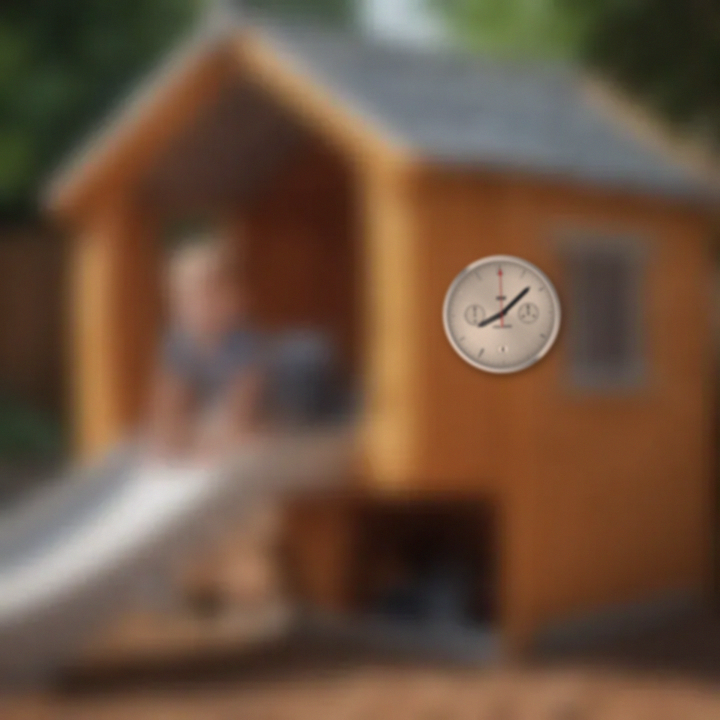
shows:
8,08
